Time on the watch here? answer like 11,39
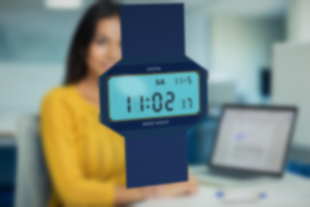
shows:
11,02
